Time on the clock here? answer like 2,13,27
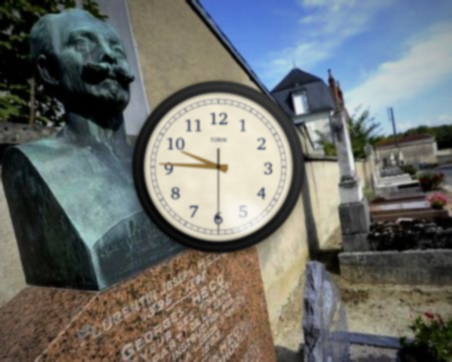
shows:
9,45,30
